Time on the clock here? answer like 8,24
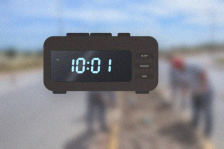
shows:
10,01
